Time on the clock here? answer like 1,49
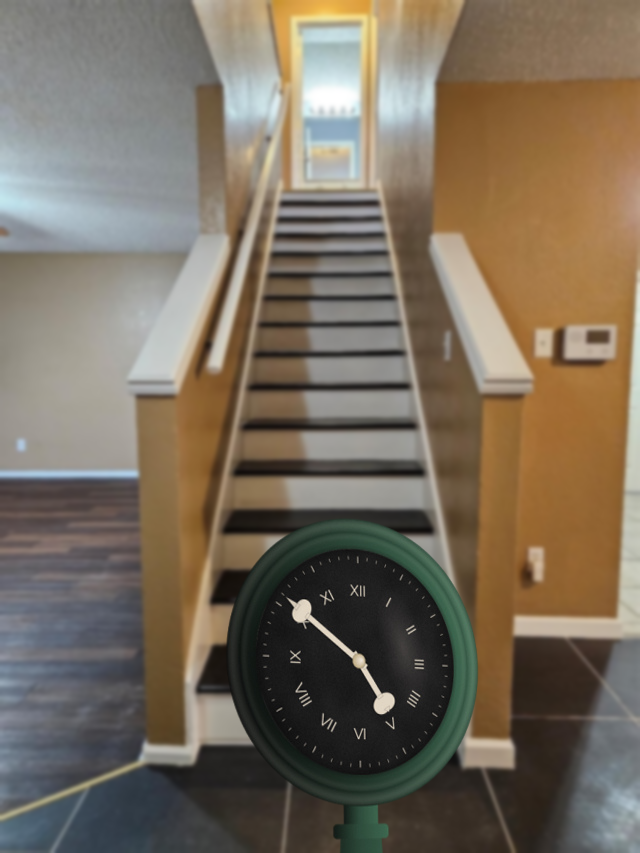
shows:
4,51
